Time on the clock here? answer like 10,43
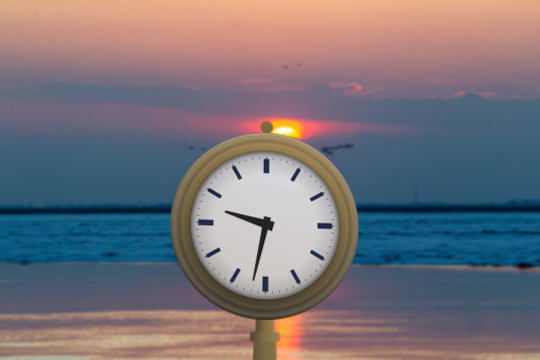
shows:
9,32
